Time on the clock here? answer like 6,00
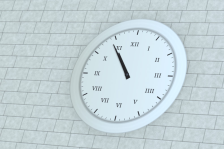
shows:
10,54
